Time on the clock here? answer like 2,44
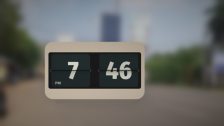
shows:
7,46
